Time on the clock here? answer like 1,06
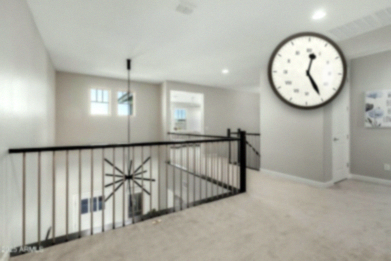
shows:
12,25
